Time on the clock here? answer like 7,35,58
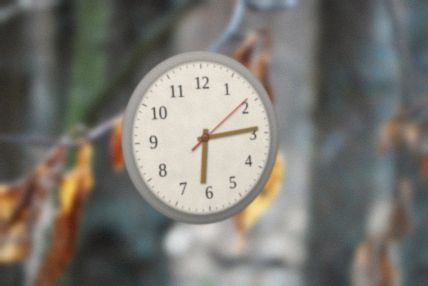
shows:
6,14,09
